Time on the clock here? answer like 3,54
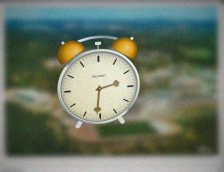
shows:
2,31
